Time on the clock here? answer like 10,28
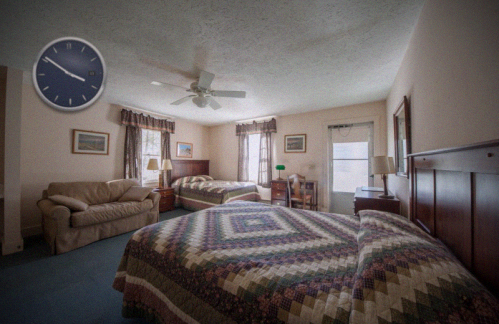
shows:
3,51
